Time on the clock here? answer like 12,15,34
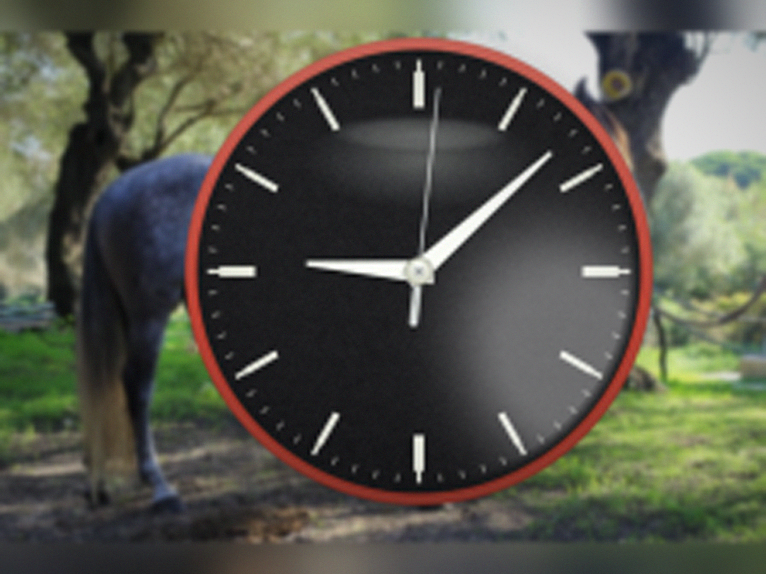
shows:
9,08,01
